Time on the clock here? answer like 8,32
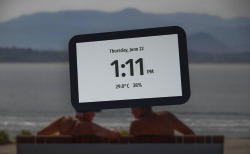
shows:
1,11
